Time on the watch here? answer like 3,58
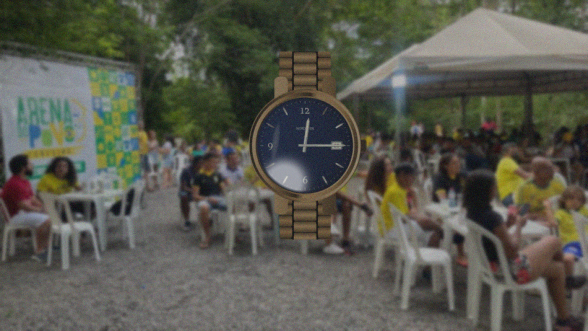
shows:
12,15
